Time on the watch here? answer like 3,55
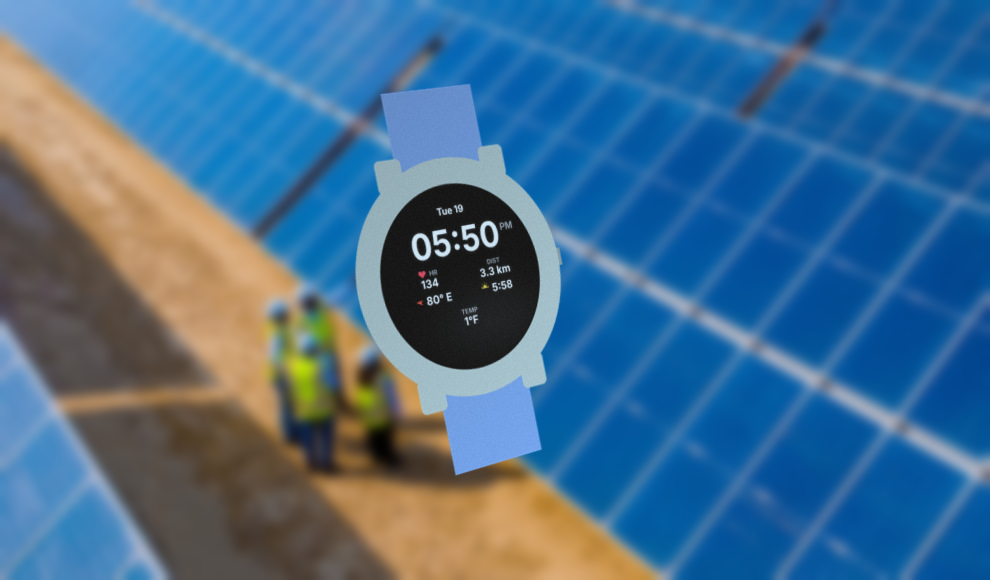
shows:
5,50
